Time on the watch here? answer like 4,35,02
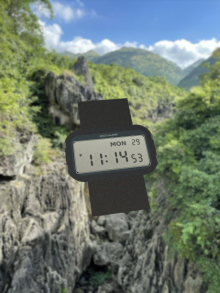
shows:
11,14,53
